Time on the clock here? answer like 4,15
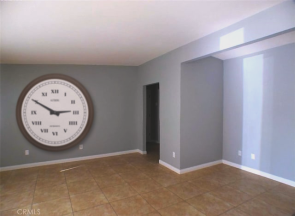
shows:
2,50
